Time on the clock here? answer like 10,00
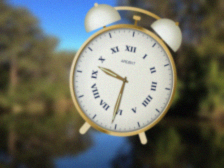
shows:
9,31
